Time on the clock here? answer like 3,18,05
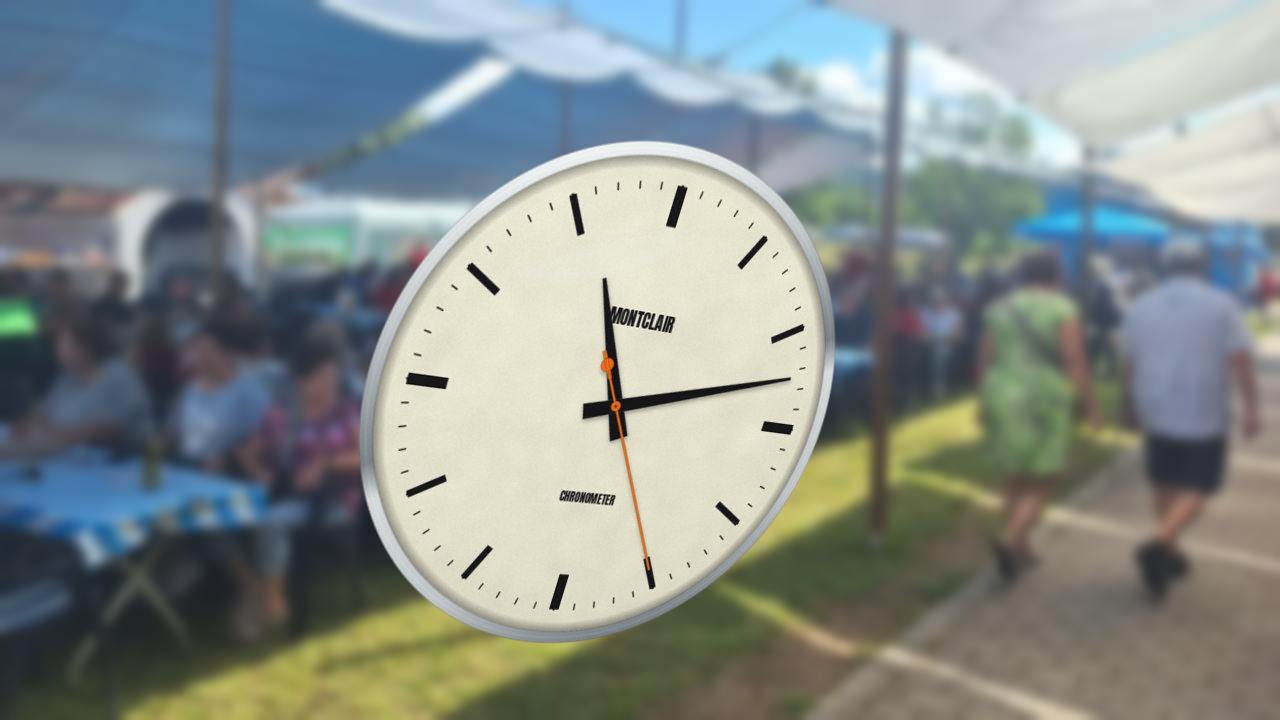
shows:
11,12,25
